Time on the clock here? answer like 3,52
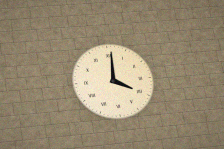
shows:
4,01
